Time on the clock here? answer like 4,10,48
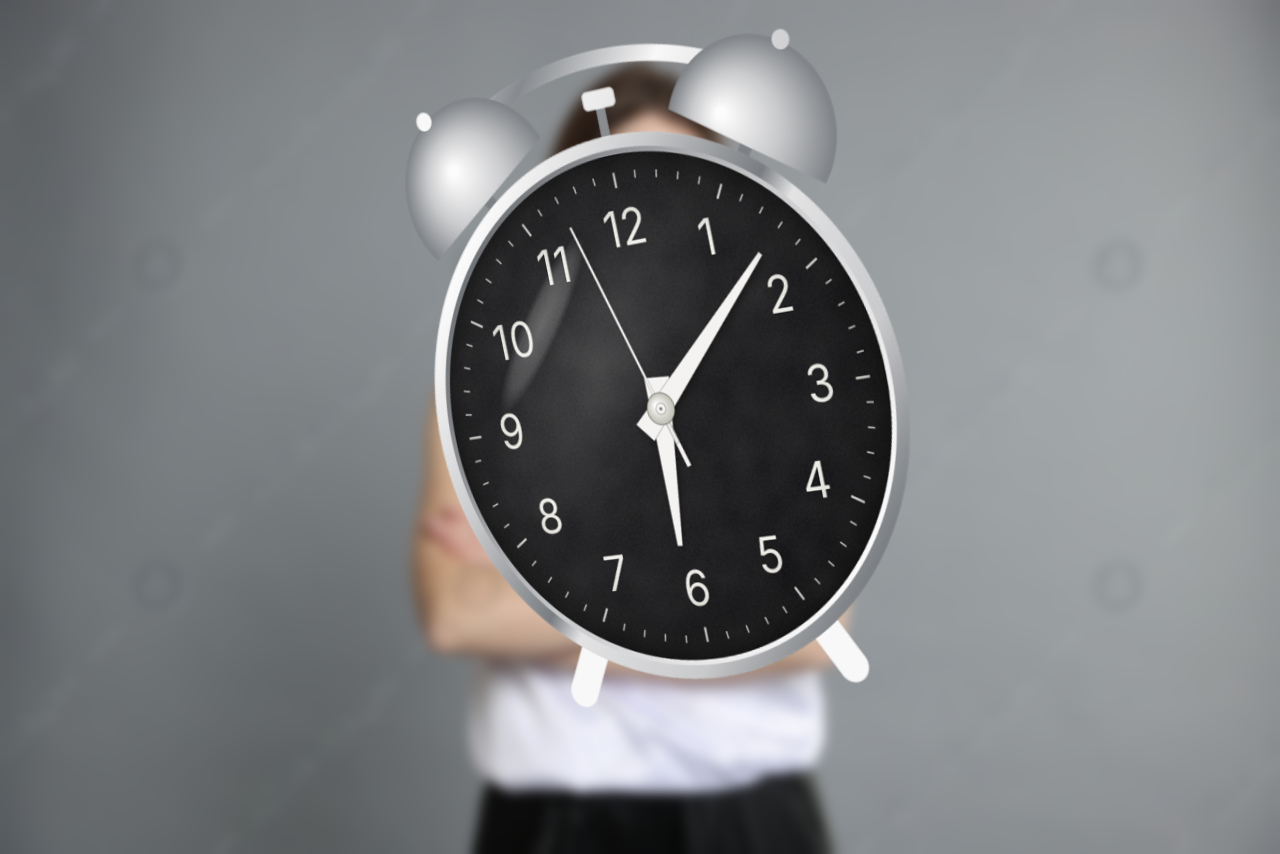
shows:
6,07,57
